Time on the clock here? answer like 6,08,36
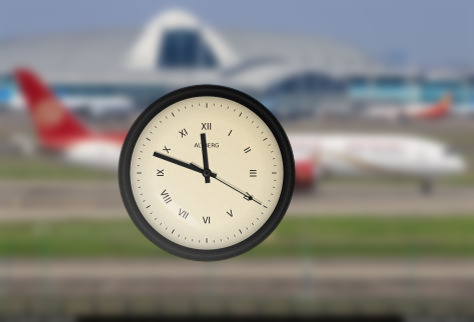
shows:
11,48,20
